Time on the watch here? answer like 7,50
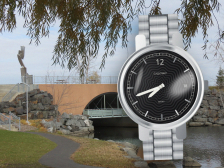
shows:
7,42
